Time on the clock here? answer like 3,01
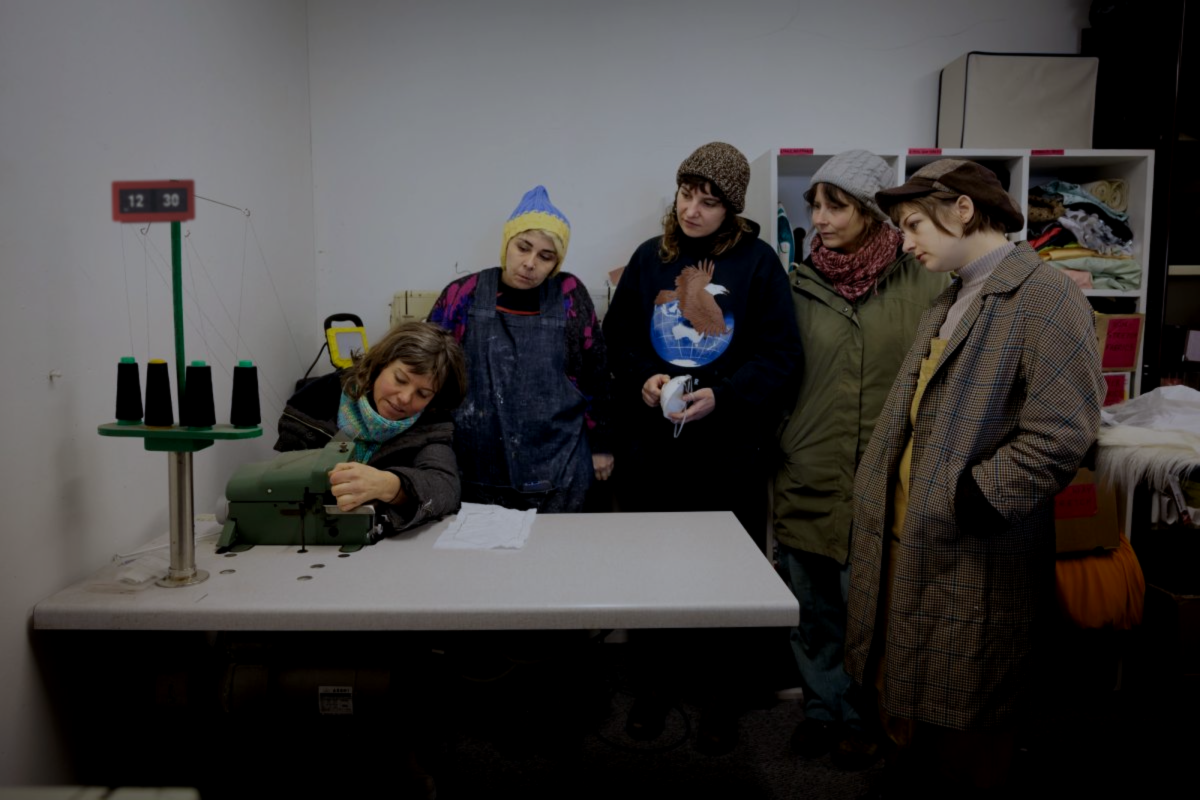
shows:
12,30
